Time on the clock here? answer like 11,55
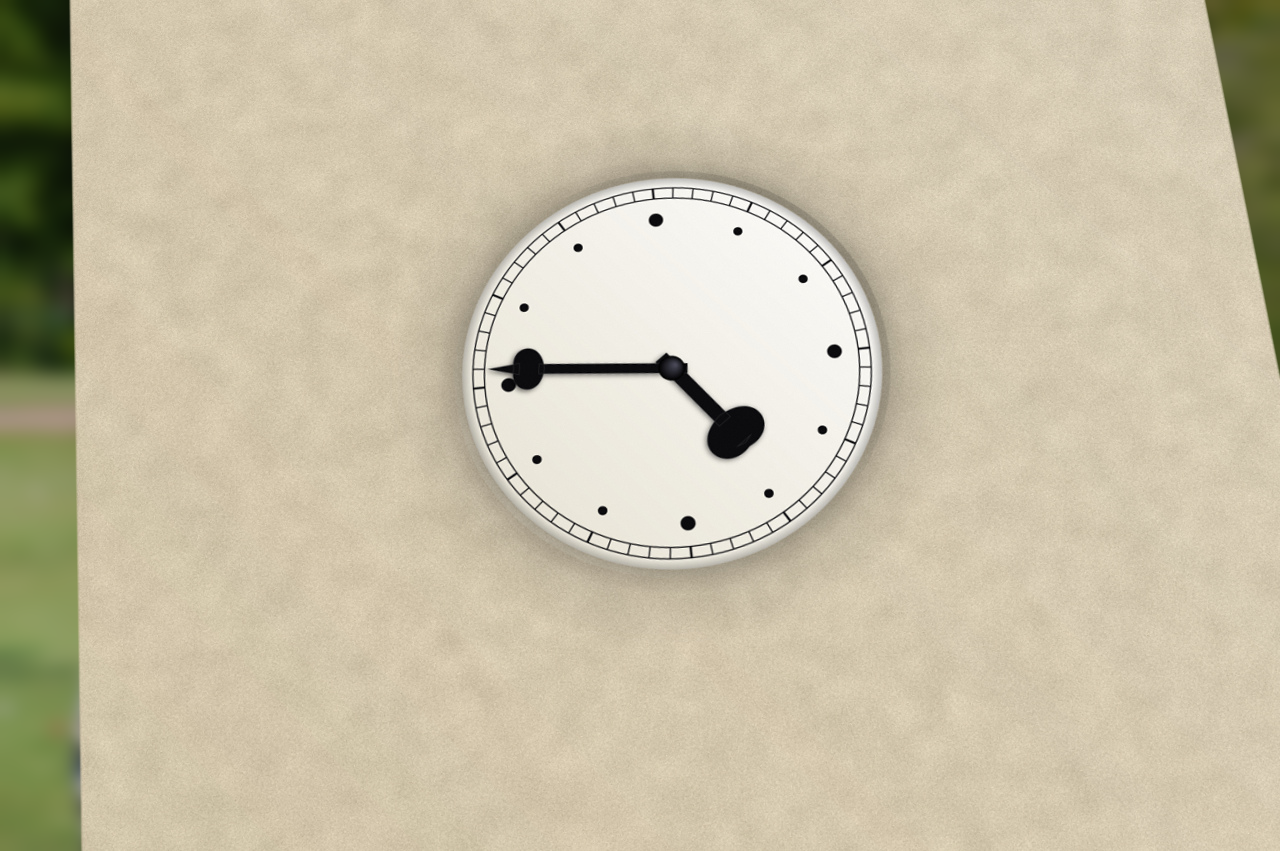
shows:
4,46
